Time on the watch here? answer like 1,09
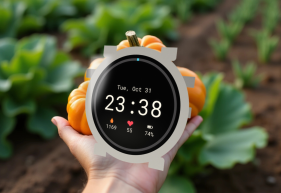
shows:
23,38
